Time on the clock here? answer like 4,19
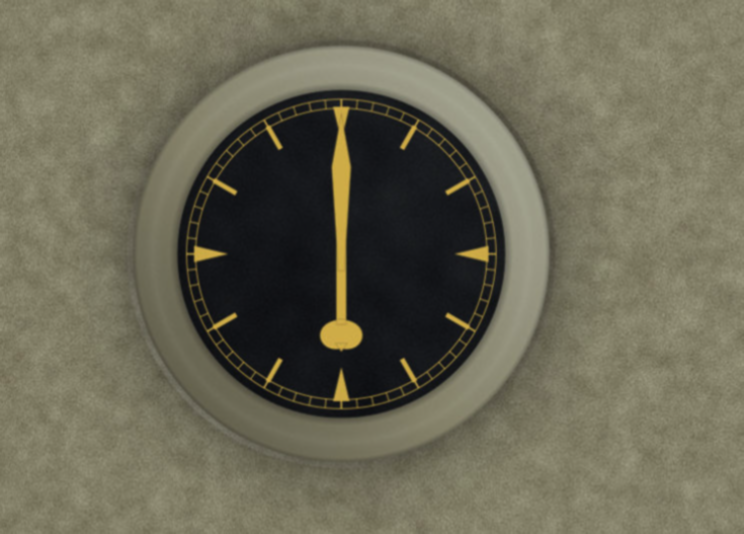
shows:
6,00
